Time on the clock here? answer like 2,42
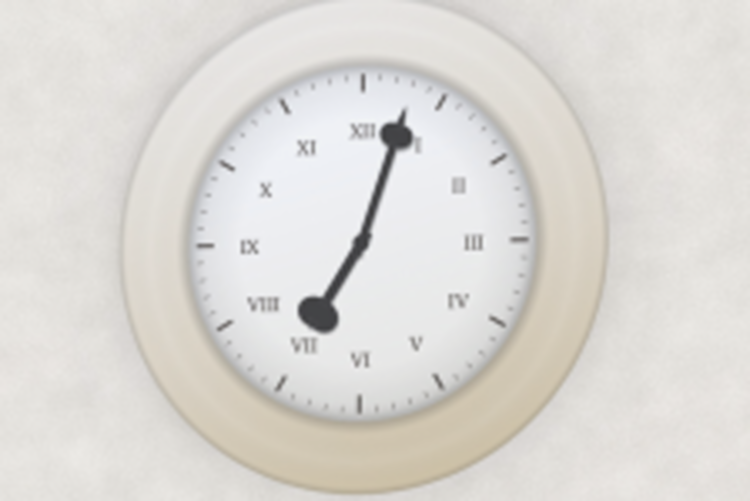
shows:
7,03
